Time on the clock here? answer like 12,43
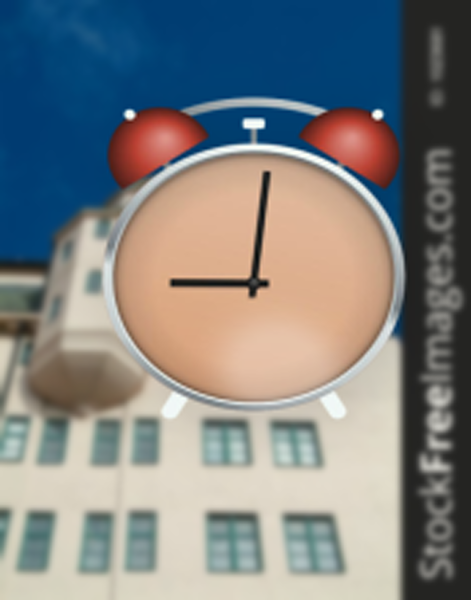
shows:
9,01
